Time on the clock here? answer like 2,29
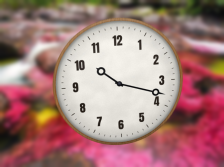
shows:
10,18
